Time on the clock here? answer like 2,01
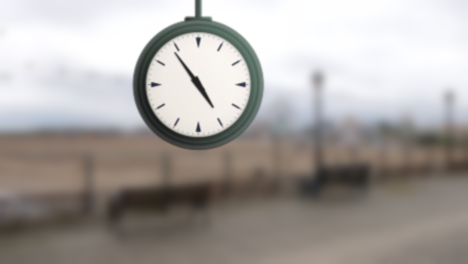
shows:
4,54
